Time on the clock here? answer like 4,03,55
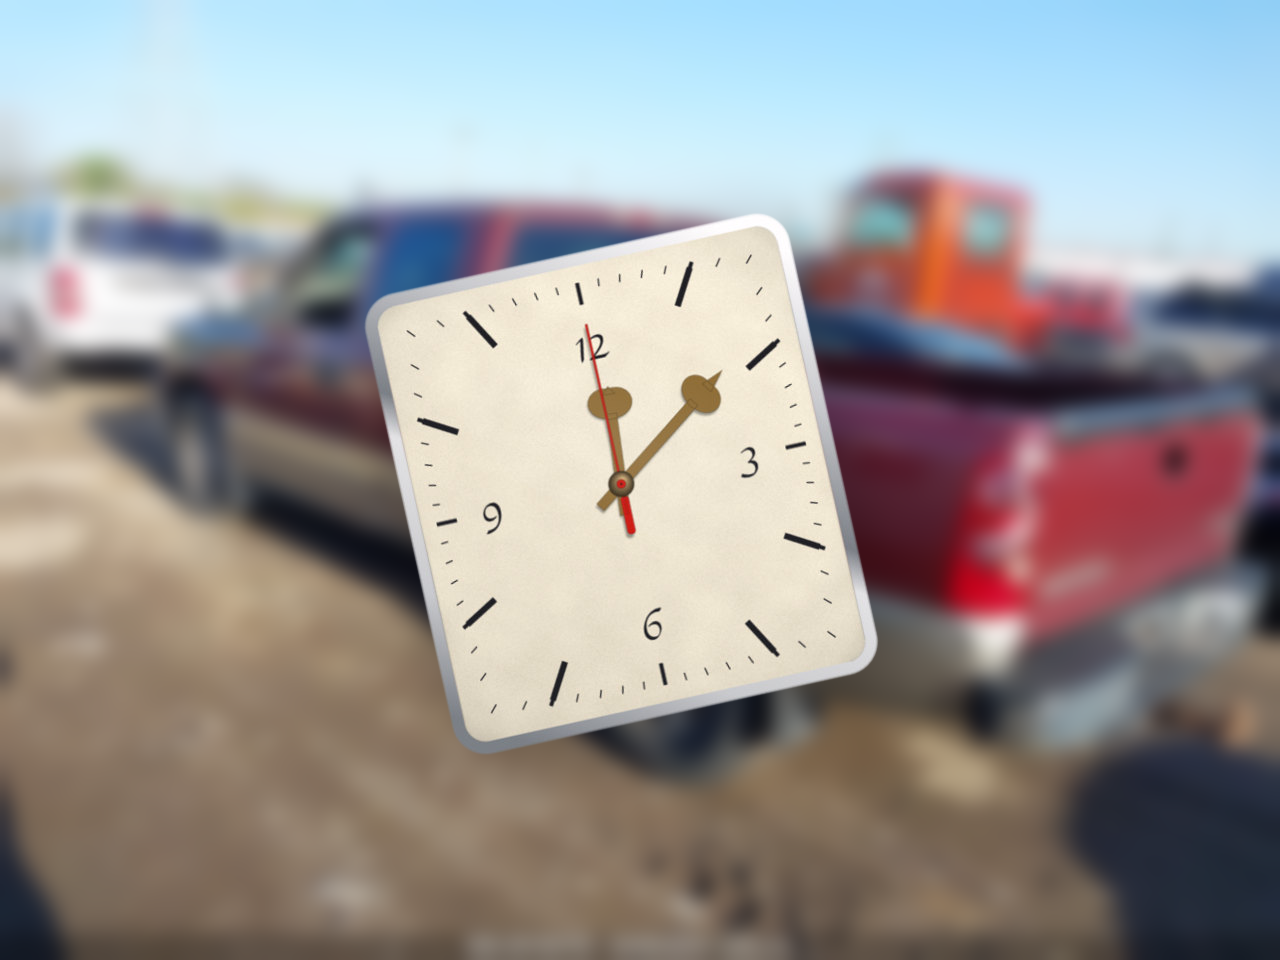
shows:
12,09,00
